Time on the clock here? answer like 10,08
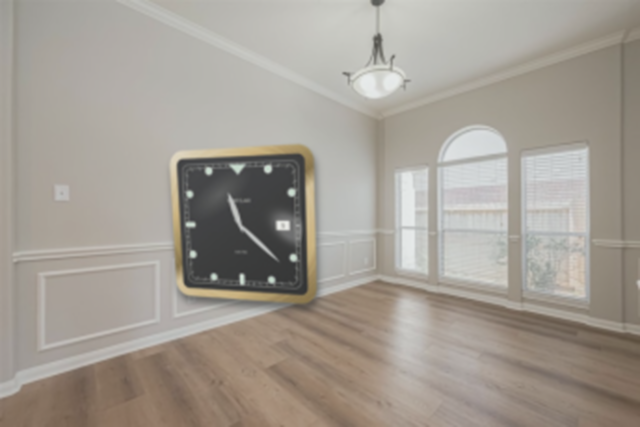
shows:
11,22
